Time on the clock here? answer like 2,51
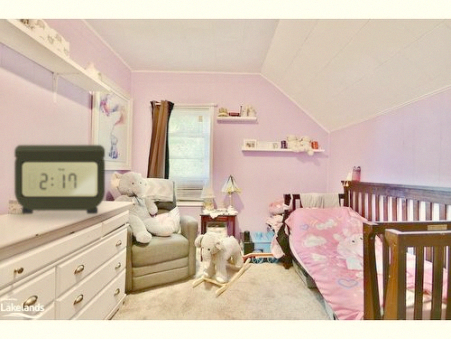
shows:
2,17
